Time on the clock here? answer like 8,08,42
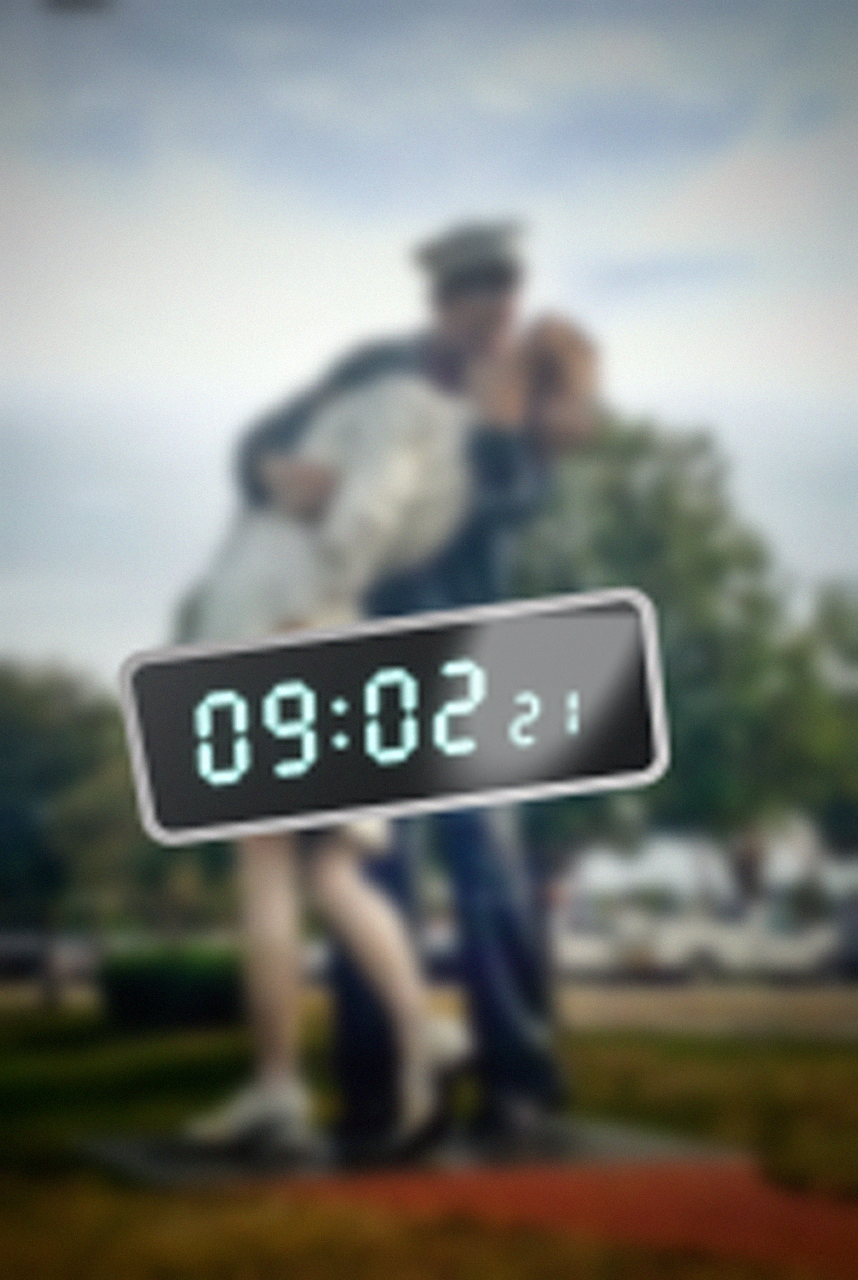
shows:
9,02,21
